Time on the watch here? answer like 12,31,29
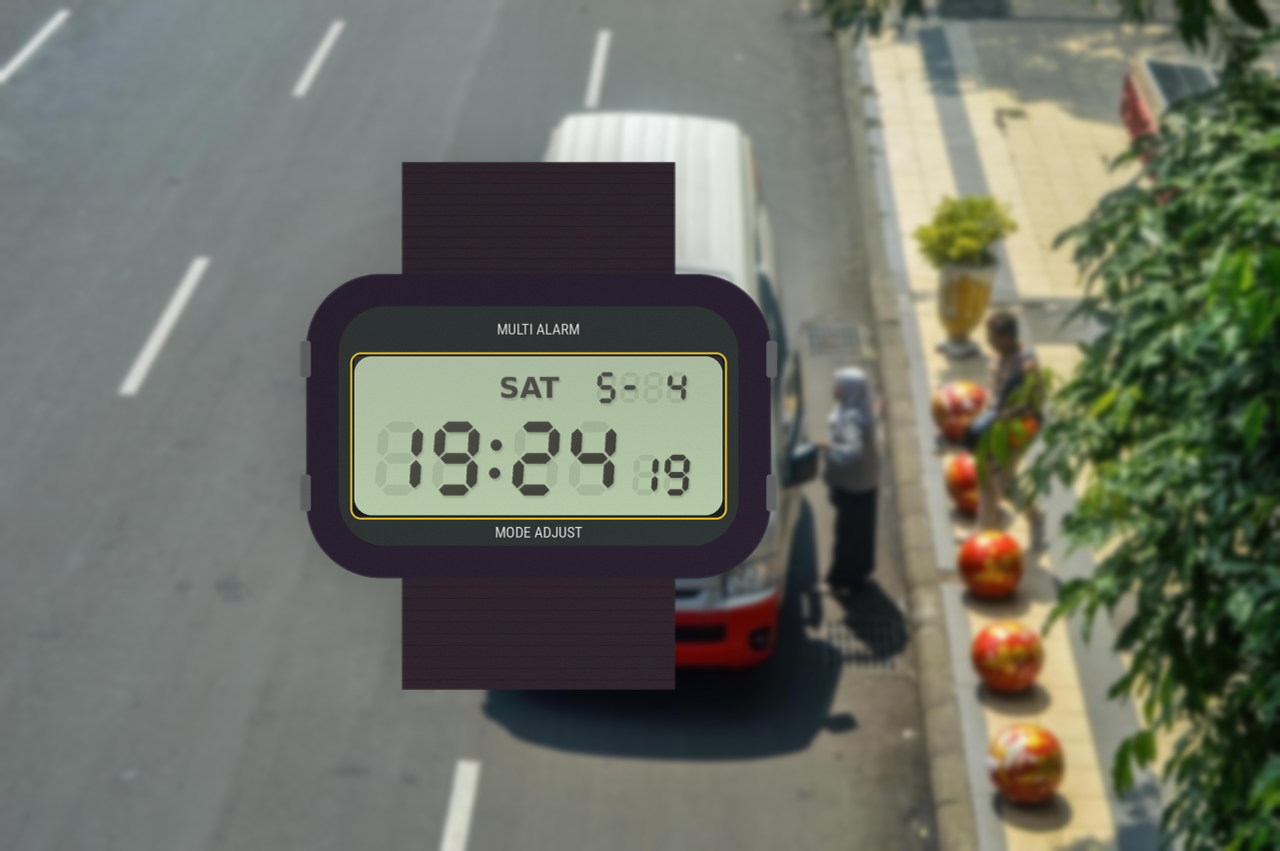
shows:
19,24,19
